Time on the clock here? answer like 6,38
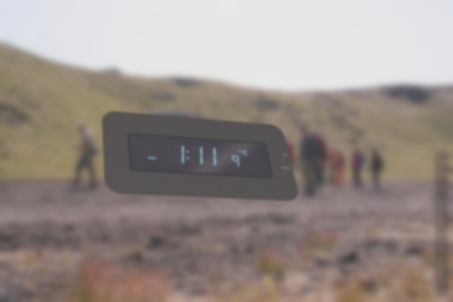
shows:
1,11
